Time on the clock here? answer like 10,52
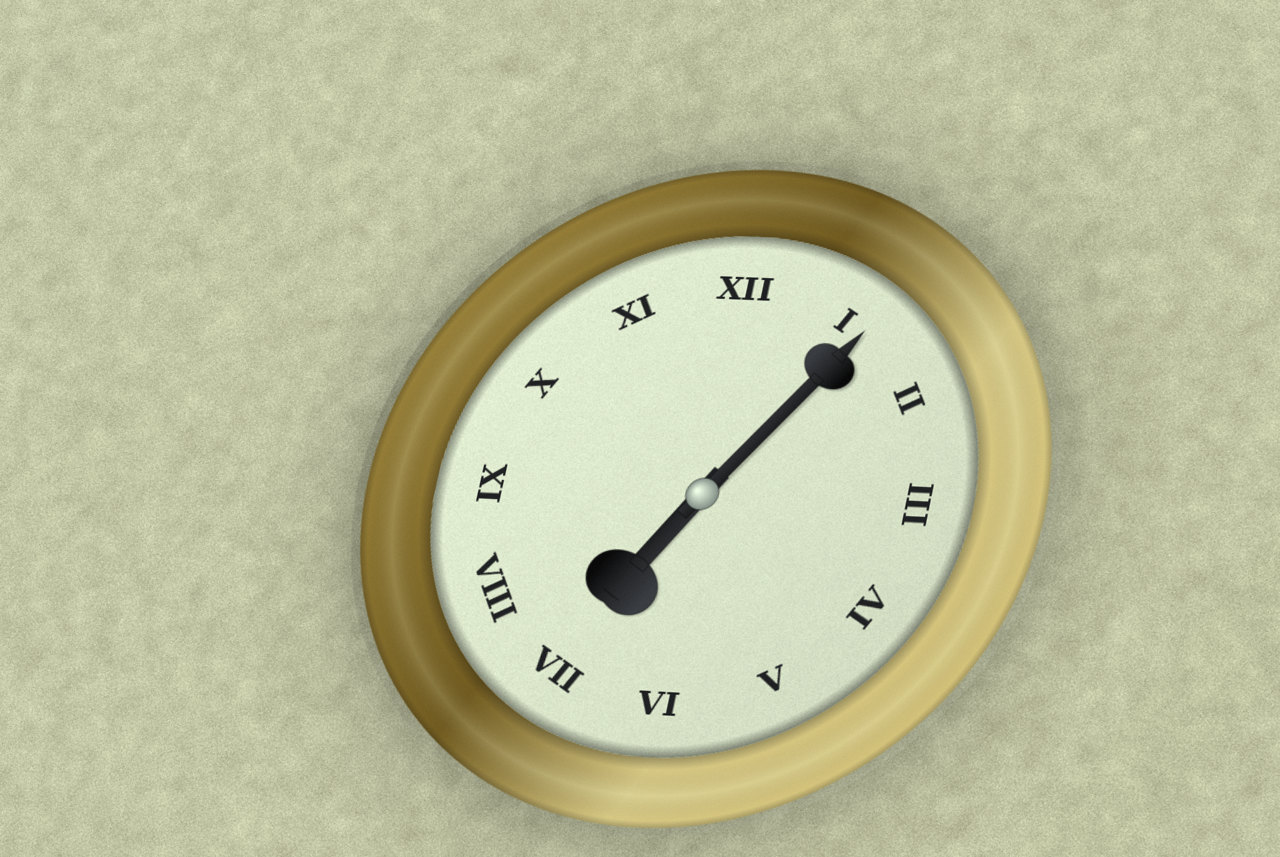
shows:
7,06
